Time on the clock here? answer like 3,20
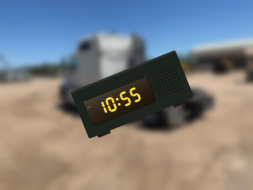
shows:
10,55
